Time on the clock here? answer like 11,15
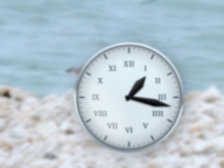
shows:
1,17
